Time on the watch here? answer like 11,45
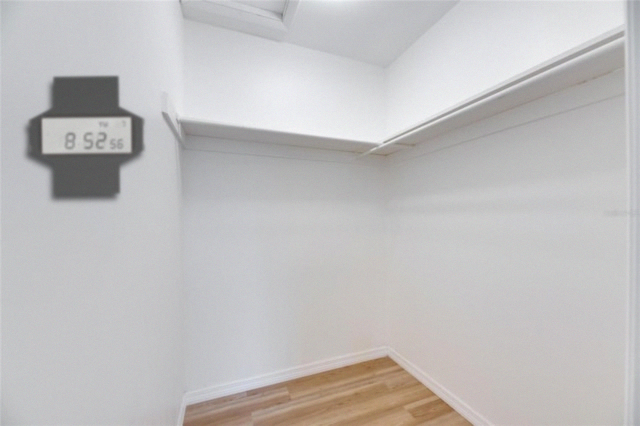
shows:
8,52
